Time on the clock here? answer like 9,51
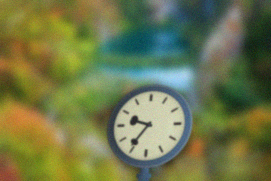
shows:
9,36
